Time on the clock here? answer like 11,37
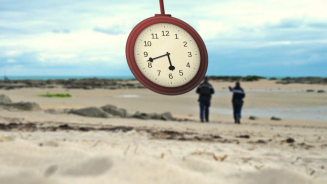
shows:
5,42
